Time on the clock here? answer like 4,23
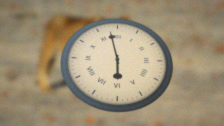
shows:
5,58
